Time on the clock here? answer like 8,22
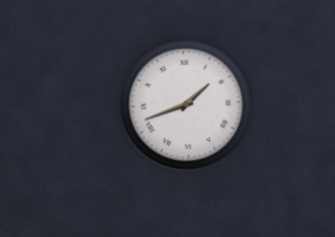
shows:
1,42
